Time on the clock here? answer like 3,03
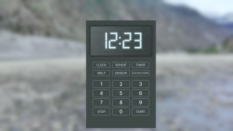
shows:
12,23
